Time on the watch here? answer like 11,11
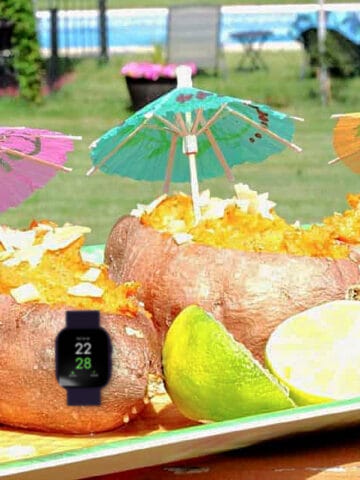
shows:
22,28
